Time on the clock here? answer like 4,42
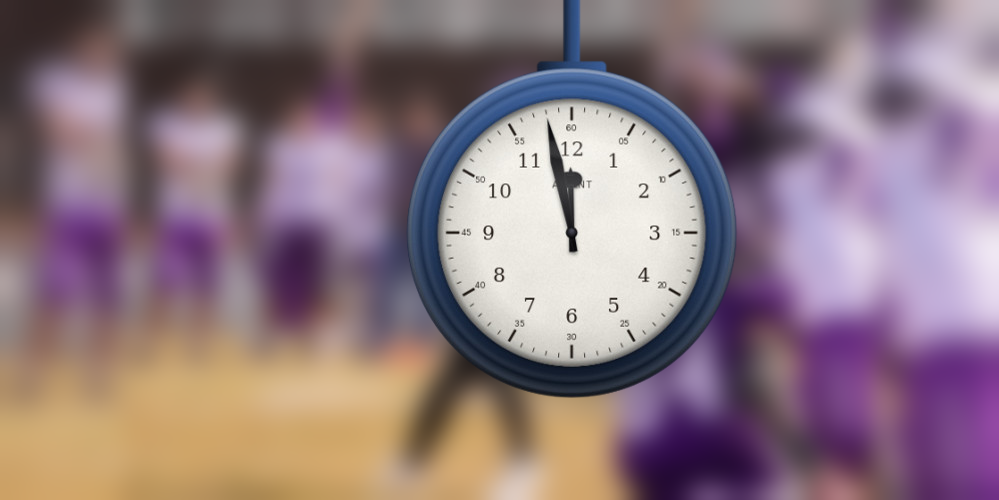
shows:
11,58
